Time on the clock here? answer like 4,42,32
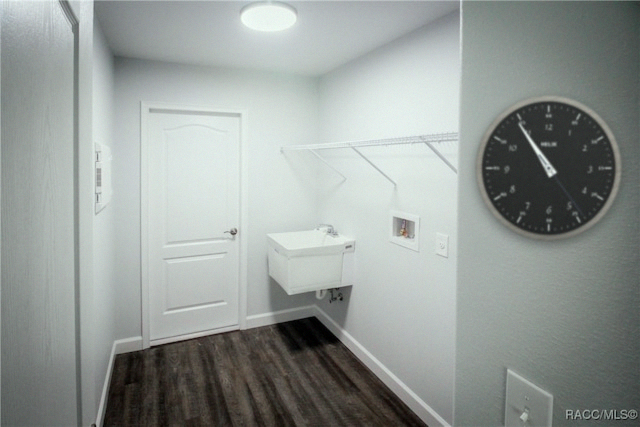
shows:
10,54,24
